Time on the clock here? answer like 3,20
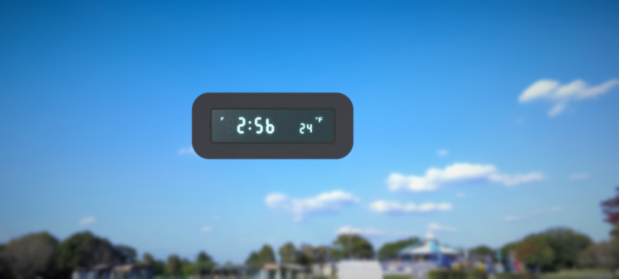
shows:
2,56
